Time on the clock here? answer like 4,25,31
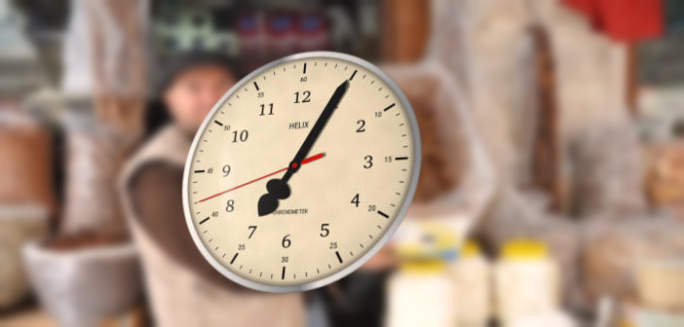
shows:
7,04,42
